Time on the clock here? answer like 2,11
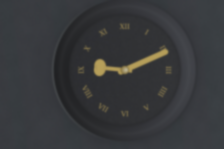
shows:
9,11
